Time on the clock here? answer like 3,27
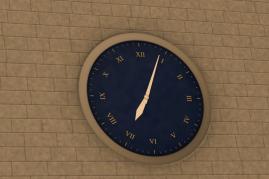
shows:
7,04
